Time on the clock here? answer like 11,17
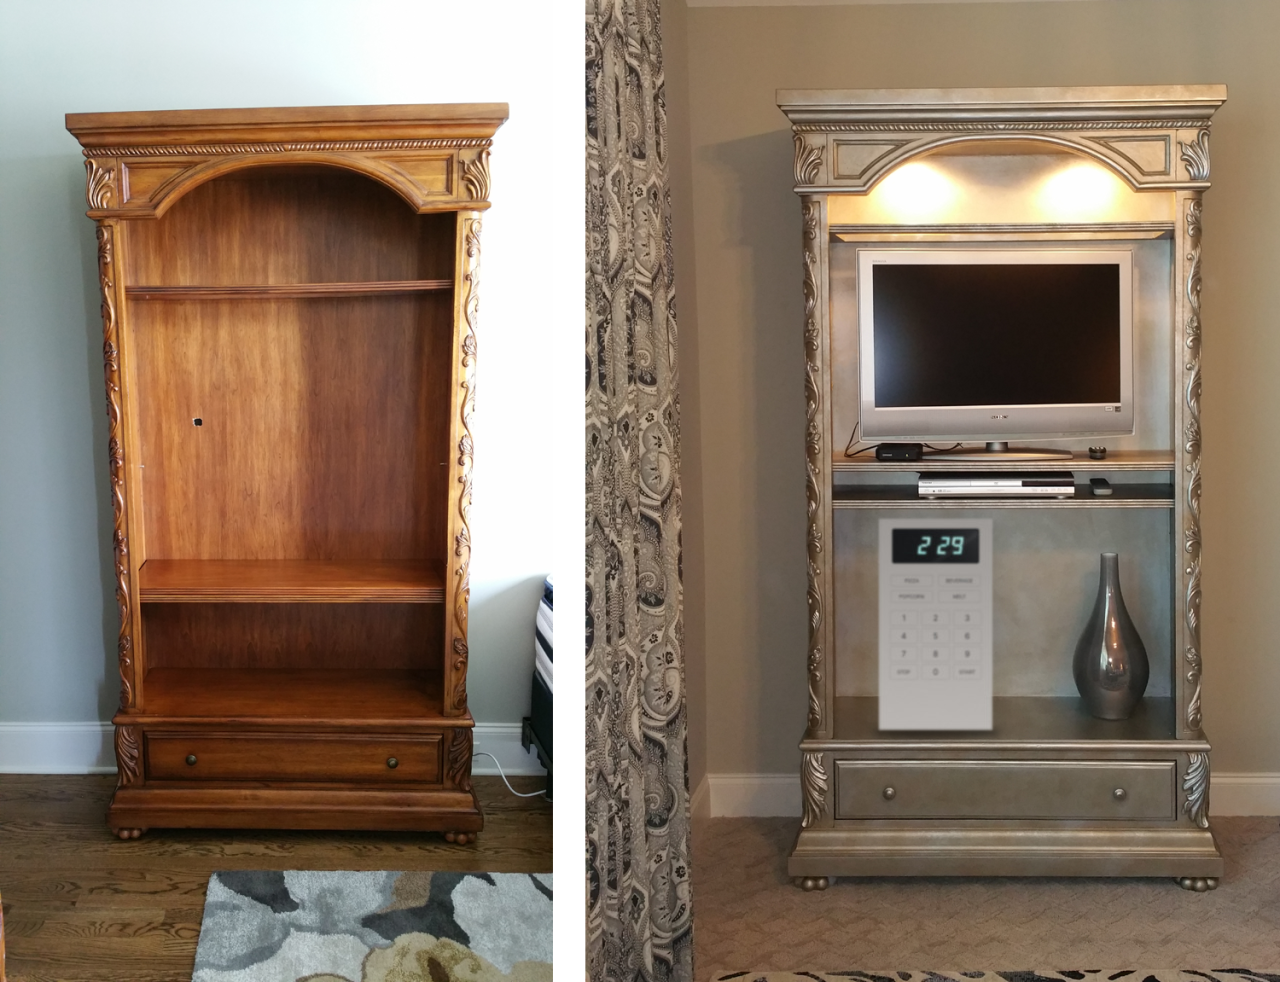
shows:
2,29
